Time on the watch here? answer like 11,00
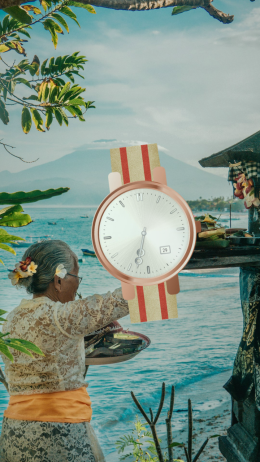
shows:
6,33
